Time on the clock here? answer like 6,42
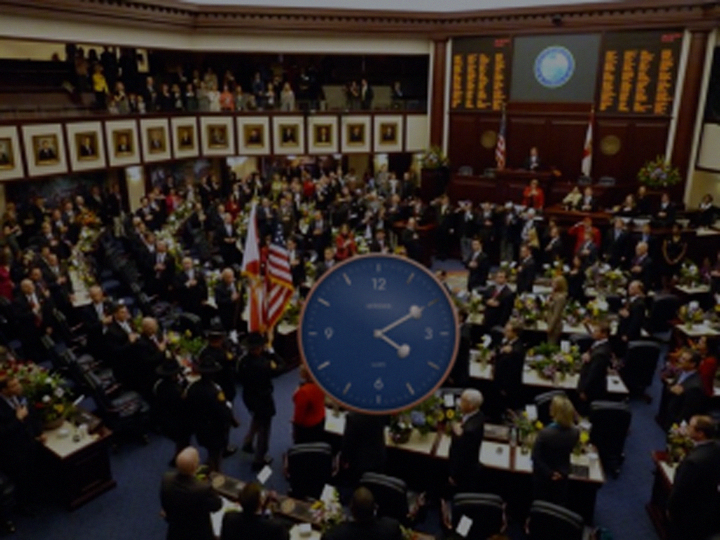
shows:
4,10
